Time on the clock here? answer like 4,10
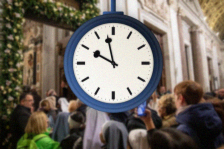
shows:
9,58
